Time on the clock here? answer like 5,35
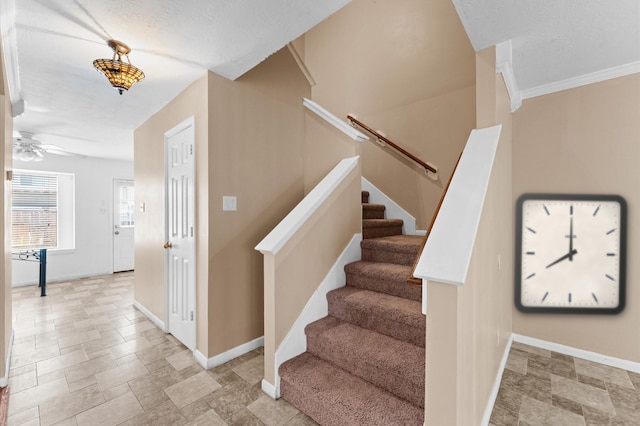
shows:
8,00
